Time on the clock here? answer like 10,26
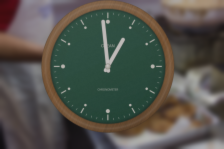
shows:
12,59
